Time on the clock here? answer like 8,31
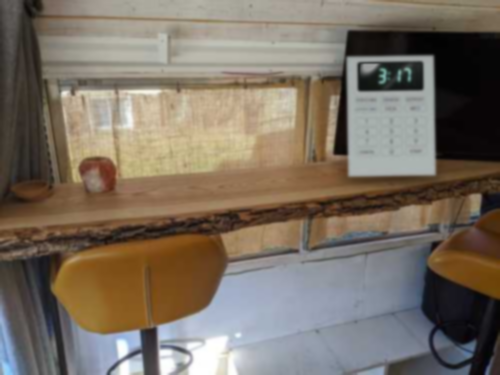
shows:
3,17
